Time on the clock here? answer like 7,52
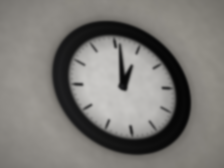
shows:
1,01
